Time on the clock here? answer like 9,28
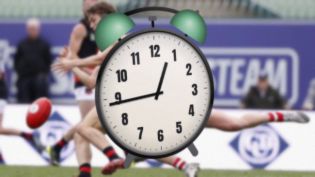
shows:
12,44
